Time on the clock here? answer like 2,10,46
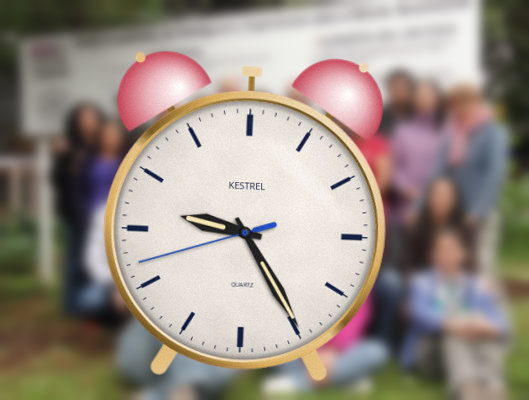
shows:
9,24,42
